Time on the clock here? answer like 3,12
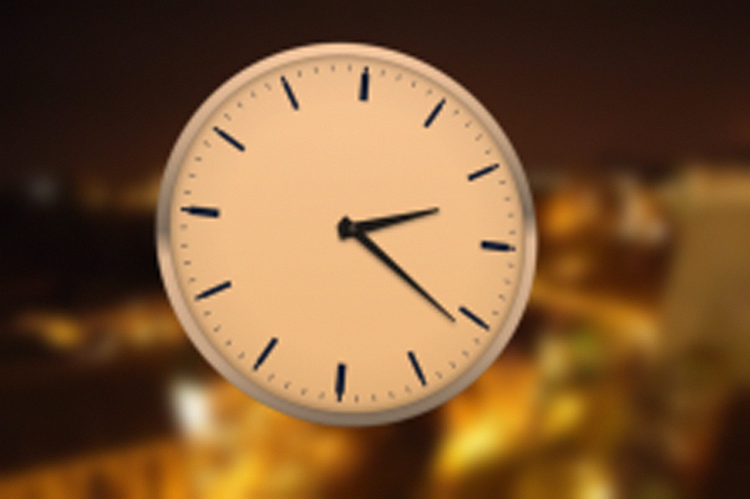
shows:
2,21
